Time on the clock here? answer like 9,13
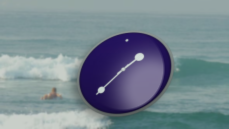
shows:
1,37
